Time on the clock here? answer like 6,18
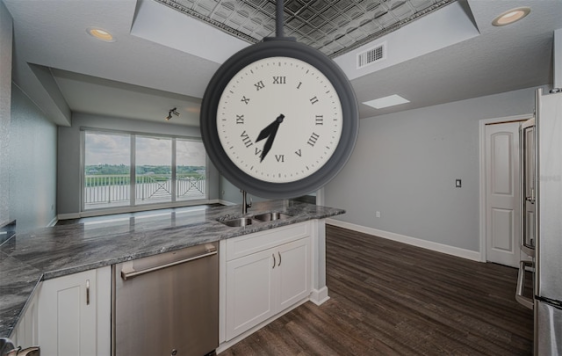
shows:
7,34
